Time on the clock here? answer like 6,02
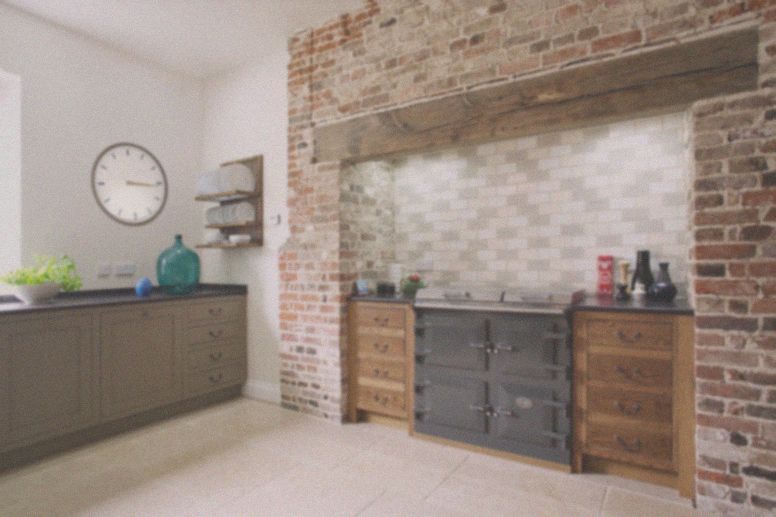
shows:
3,16
